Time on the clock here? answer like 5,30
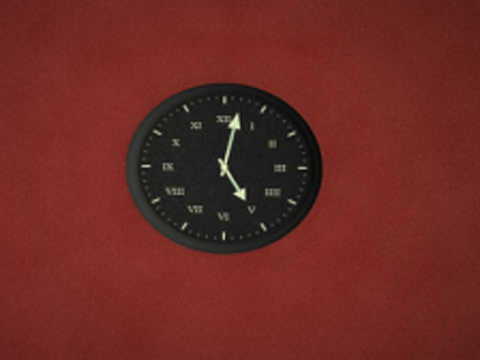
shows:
5,02
